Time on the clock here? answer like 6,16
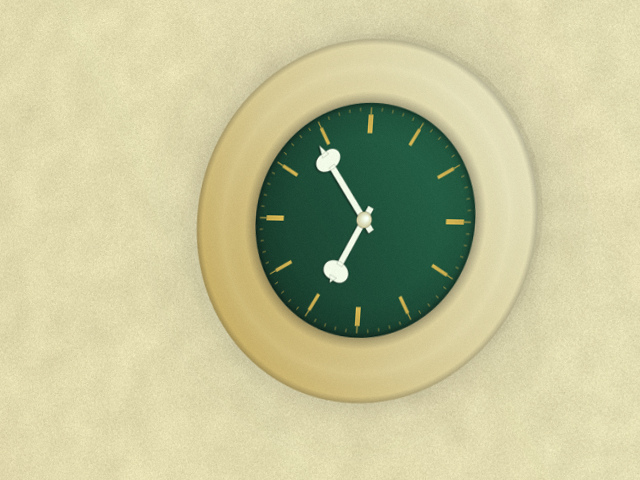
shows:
6,54
